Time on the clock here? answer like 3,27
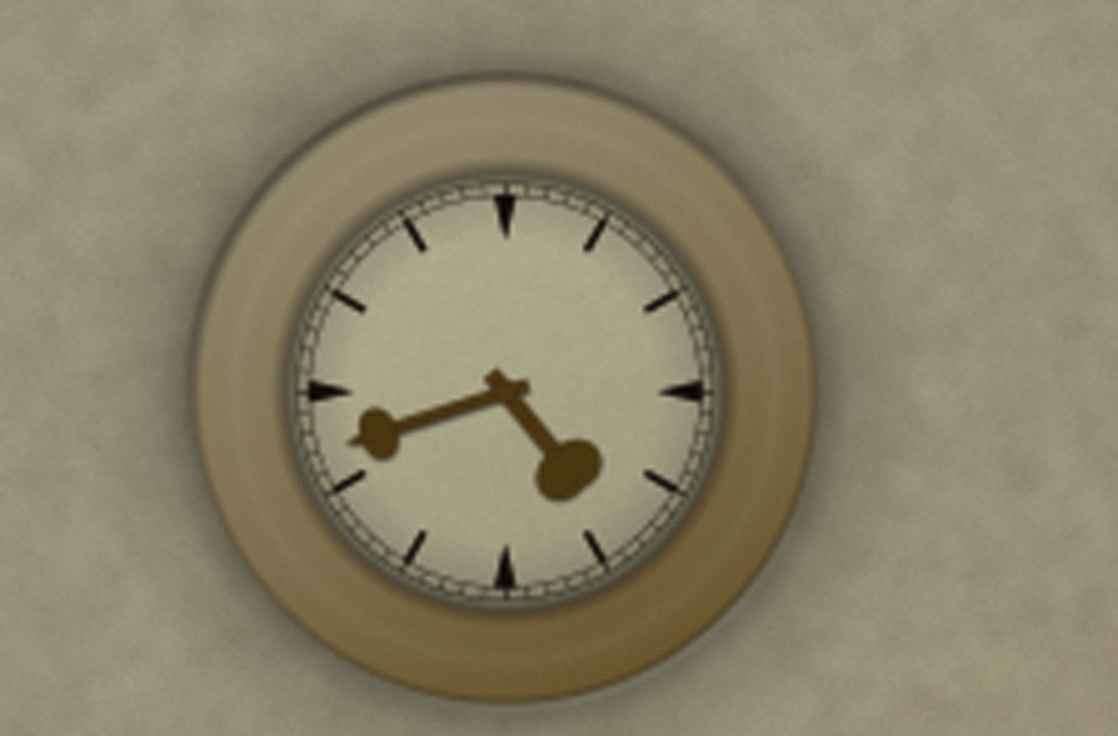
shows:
4,42
